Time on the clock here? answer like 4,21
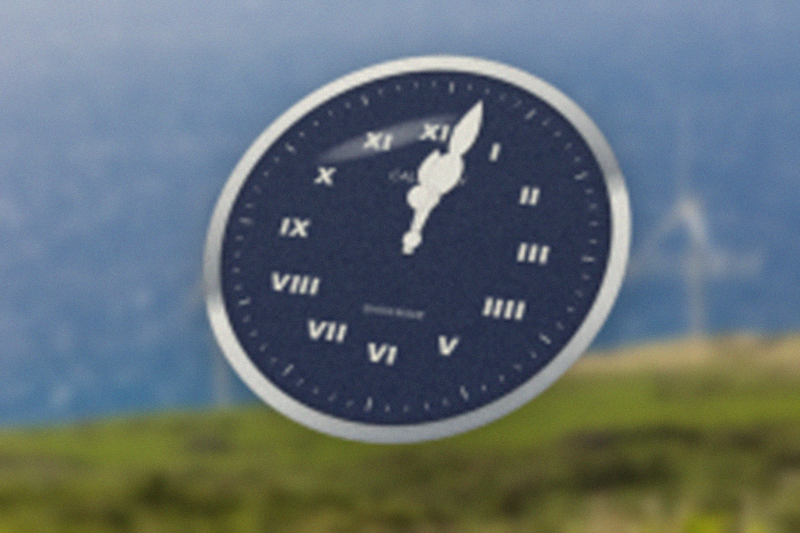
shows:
12,02
